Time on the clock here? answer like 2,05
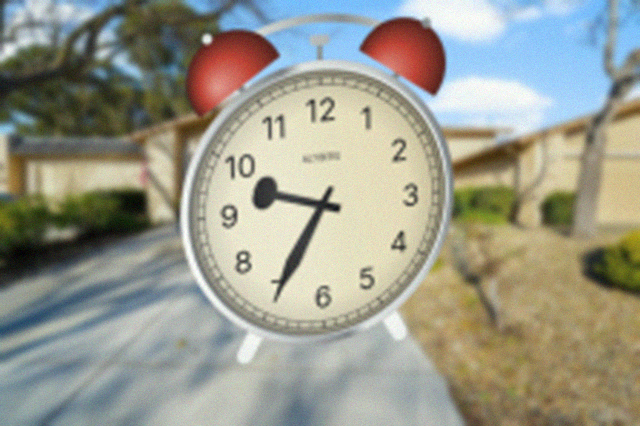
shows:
9,35
